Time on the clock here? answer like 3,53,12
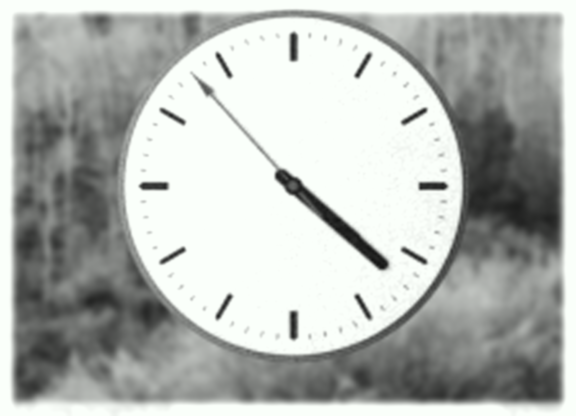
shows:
4,21,53
